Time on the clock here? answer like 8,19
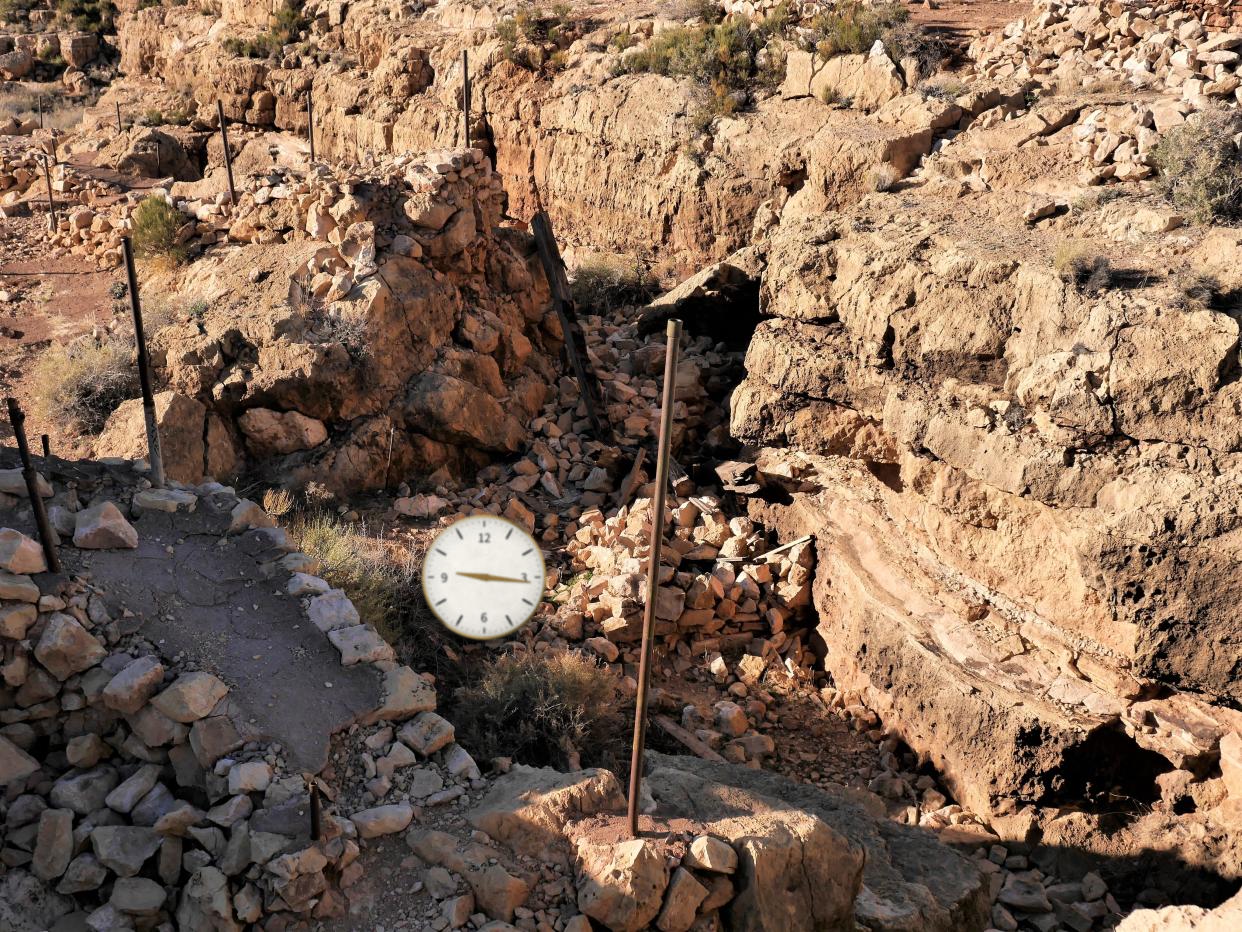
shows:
9,16
